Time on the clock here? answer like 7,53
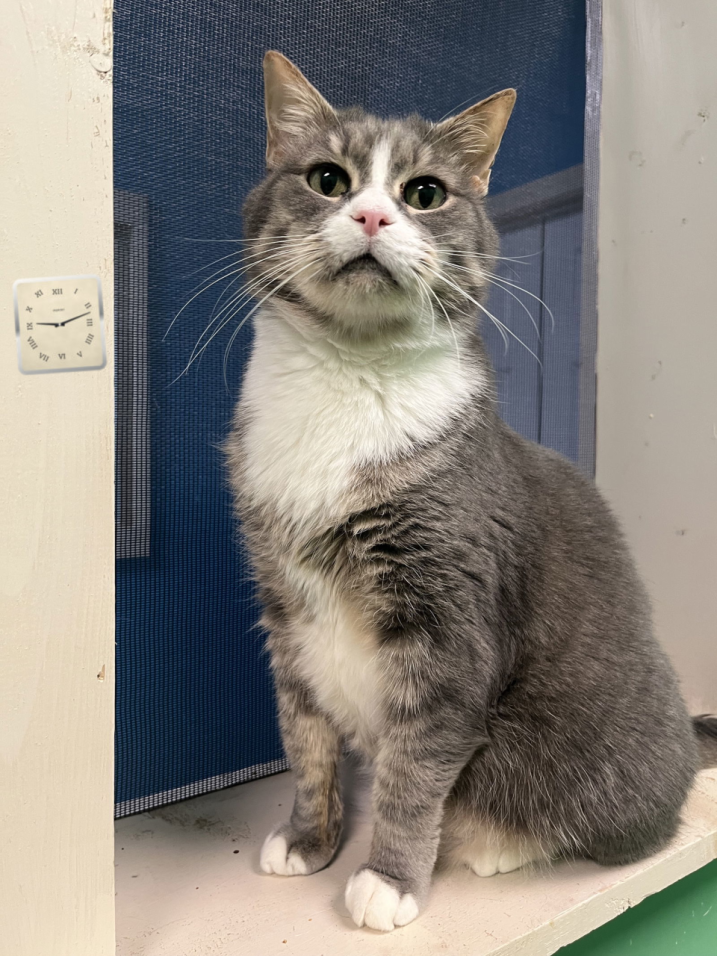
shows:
9,12
